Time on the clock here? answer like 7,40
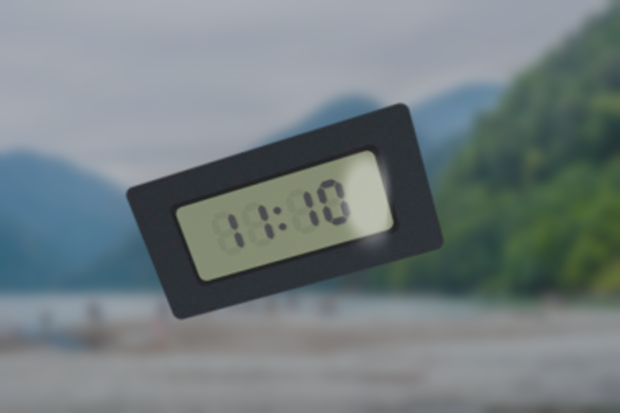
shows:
11,10
